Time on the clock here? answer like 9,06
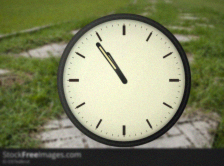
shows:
10,54
